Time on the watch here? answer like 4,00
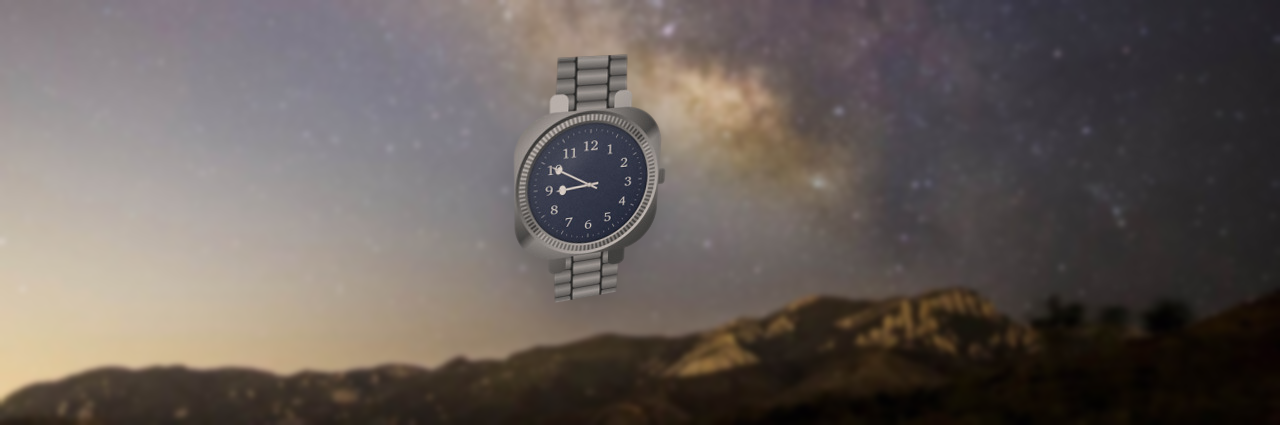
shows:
8,50
